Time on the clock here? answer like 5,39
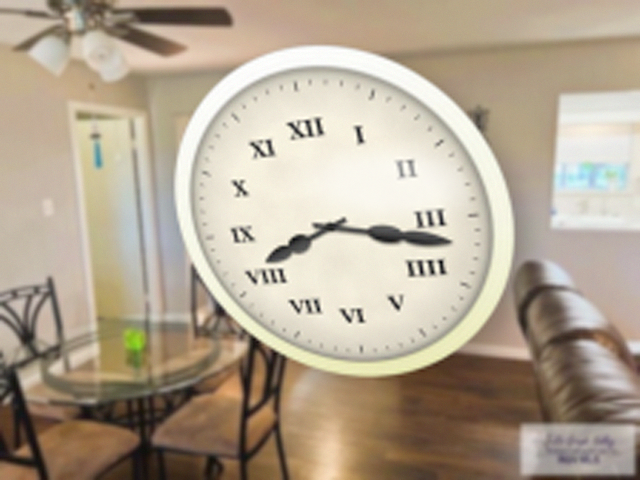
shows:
8,17
